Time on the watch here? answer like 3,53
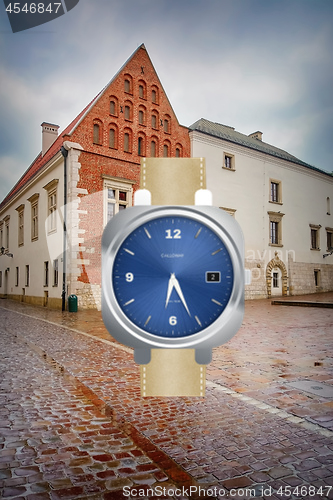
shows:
6,26
